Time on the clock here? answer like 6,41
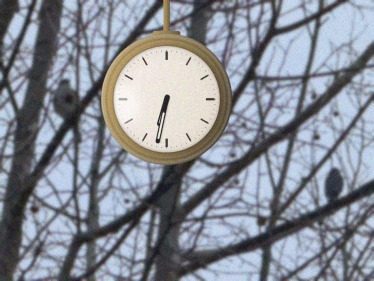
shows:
6,32
